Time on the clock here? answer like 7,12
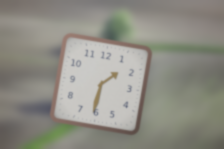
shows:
1,31
